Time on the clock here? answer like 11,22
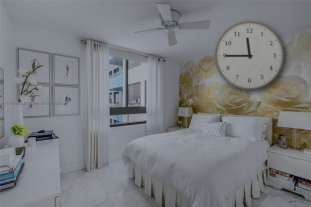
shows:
11,45
